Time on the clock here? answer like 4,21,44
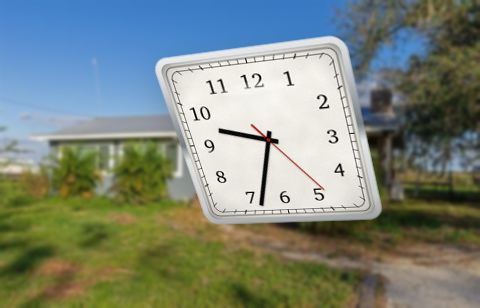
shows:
9,33,24
